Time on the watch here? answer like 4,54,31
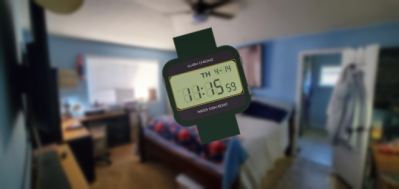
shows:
11,15,59
